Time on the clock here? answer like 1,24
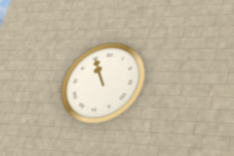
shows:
10,55
